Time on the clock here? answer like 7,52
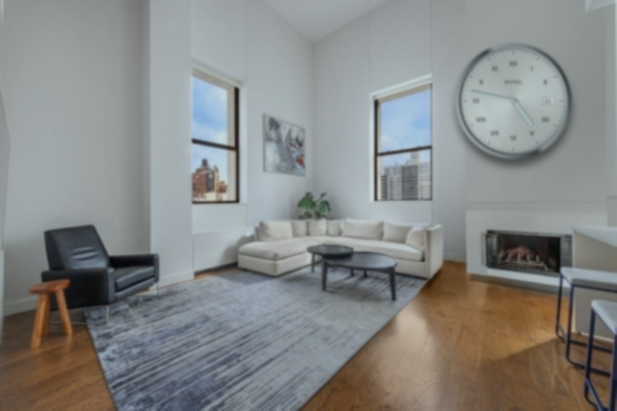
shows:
4,47
